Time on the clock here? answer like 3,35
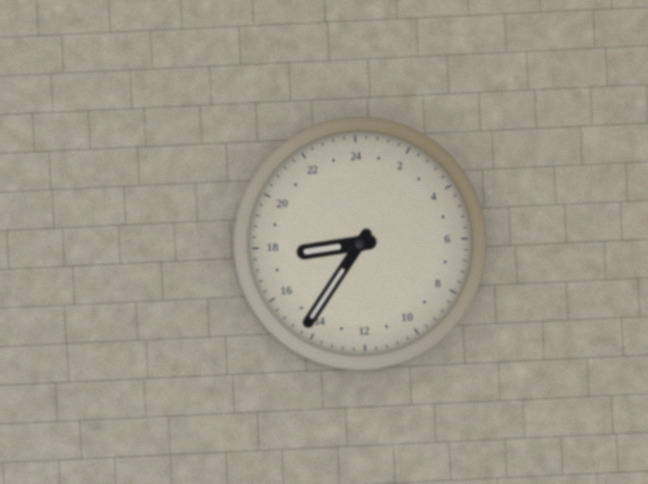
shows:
17,36
